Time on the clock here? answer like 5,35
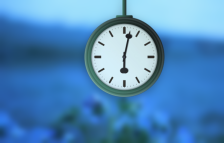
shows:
6,02
